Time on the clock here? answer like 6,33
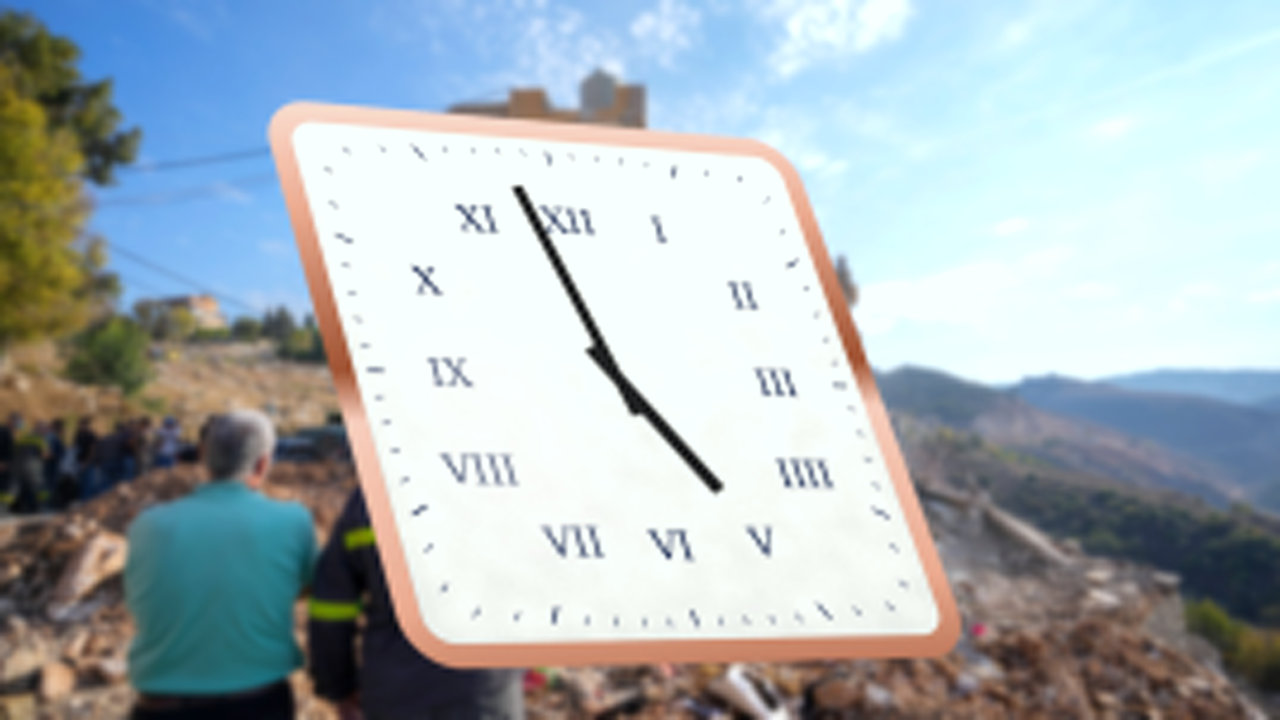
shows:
4,58
